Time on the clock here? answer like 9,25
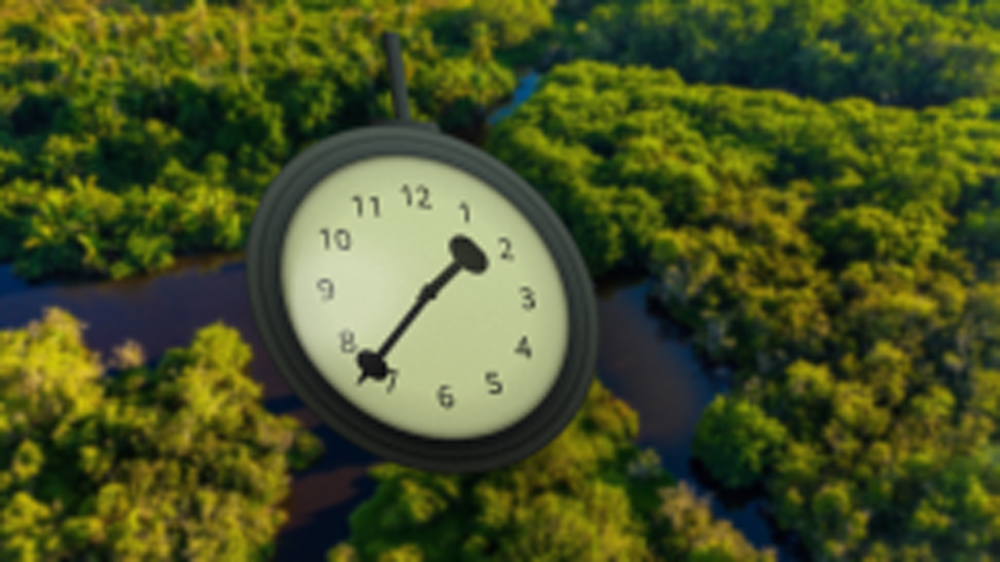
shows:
1,37
